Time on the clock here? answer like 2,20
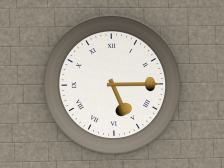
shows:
5,15
